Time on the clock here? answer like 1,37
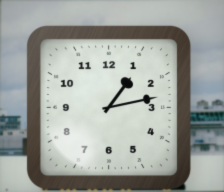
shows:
1,13
